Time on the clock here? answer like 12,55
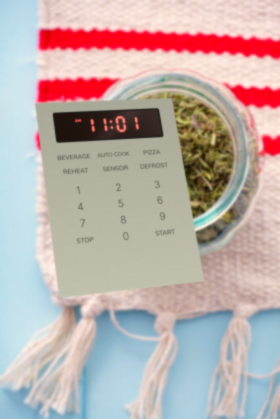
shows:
11,01
